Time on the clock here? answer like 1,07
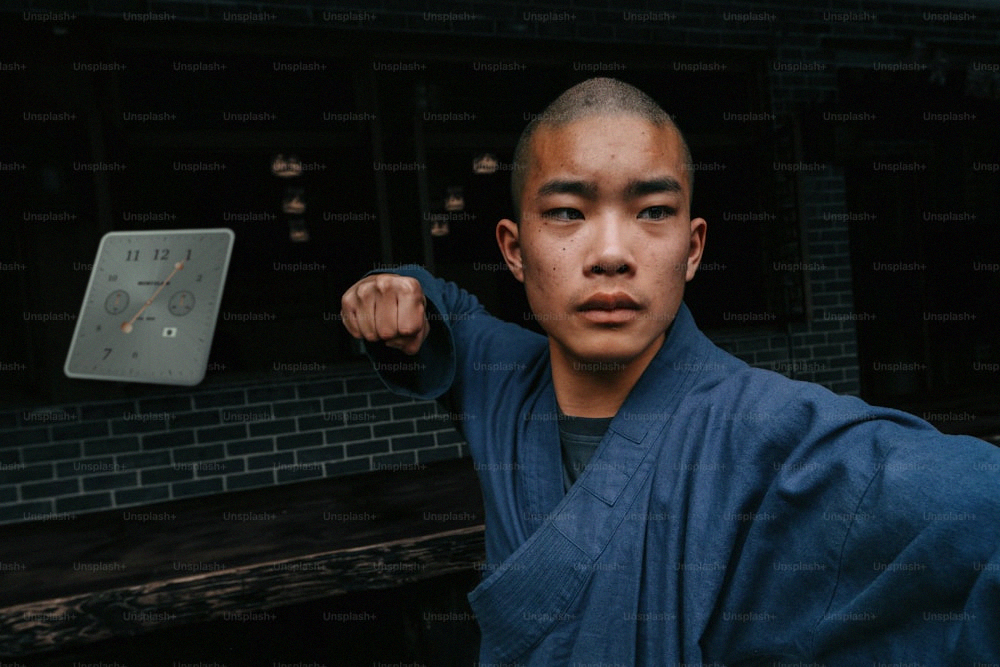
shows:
7,05
